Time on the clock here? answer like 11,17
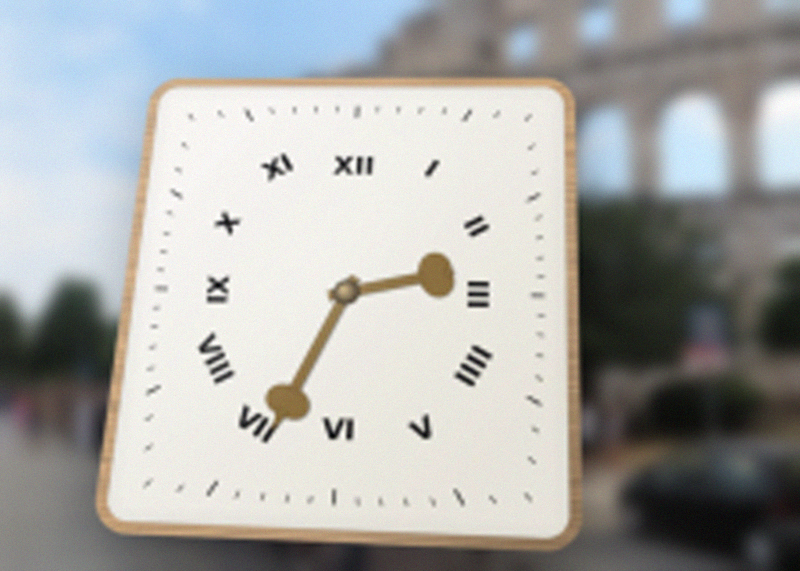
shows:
2,34
